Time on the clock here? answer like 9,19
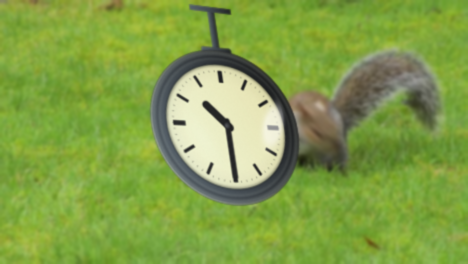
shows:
10,30
